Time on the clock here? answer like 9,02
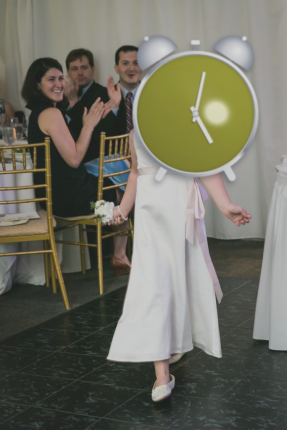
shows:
5,02
